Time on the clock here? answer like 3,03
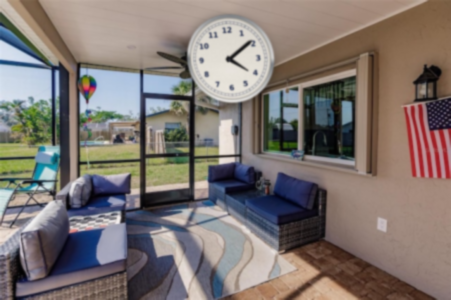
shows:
4,09
